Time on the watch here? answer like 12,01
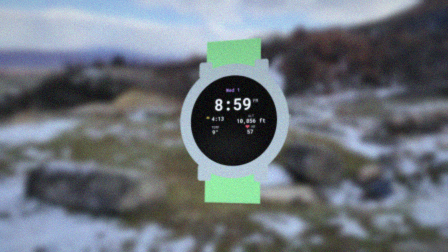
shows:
8,59
